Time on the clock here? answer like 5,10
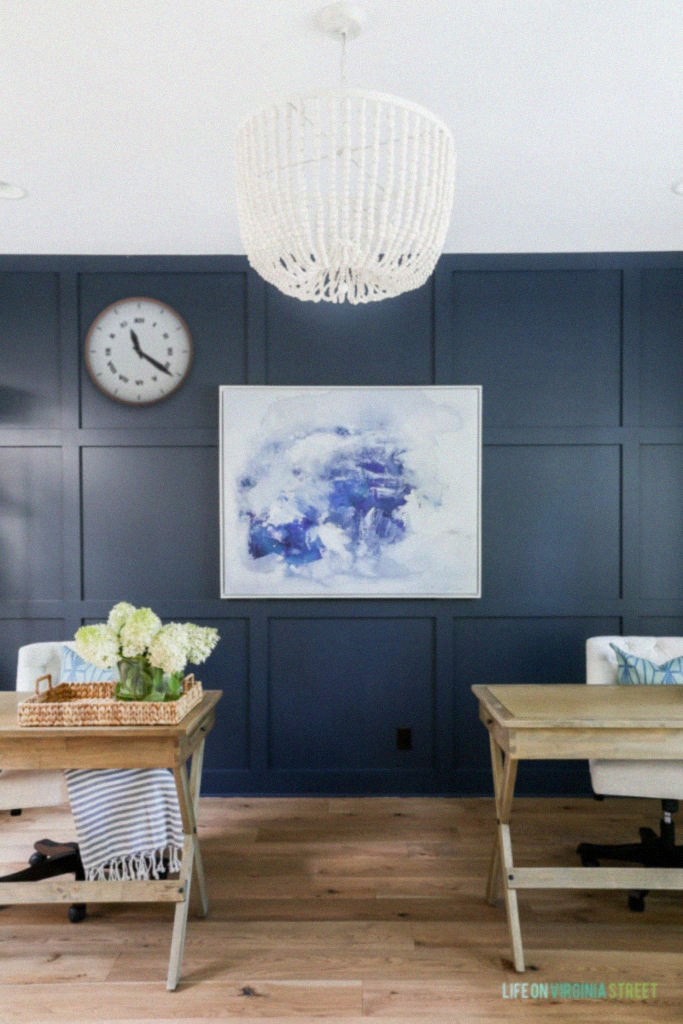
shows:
11,21
